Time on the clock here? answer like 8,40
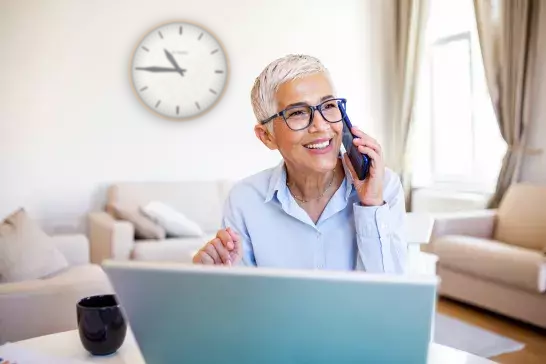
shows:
10,45
